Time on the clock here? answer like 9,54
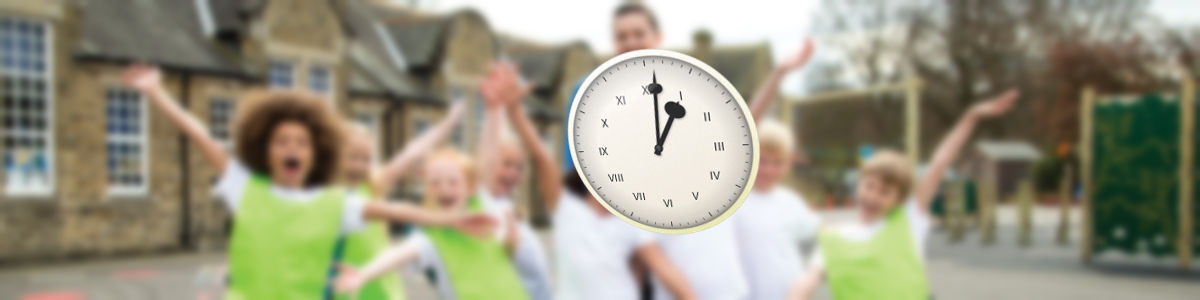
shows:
1,01
